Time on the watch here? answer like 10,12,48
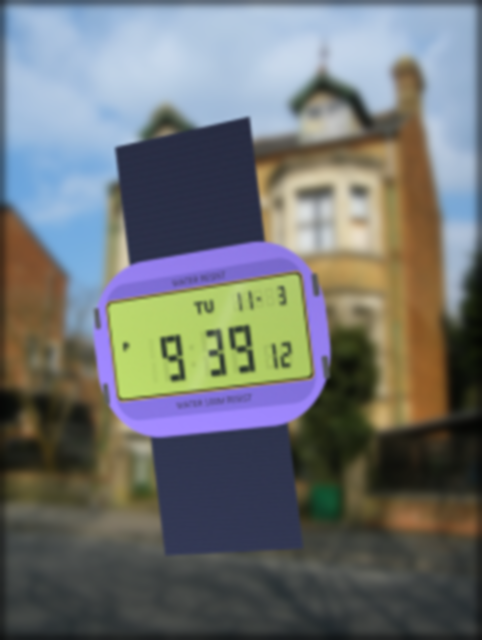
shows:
9,39,12
